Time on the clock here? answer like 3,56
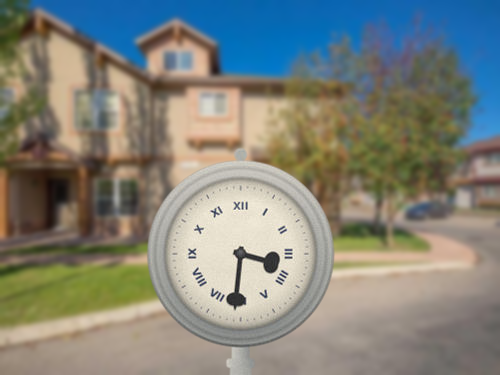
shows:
3,31
